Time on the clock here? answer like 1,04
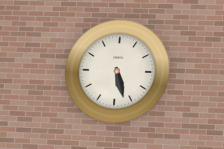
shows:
5,27
